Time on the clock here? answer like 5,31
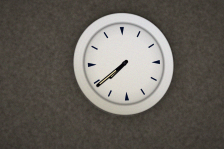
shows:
7,39
